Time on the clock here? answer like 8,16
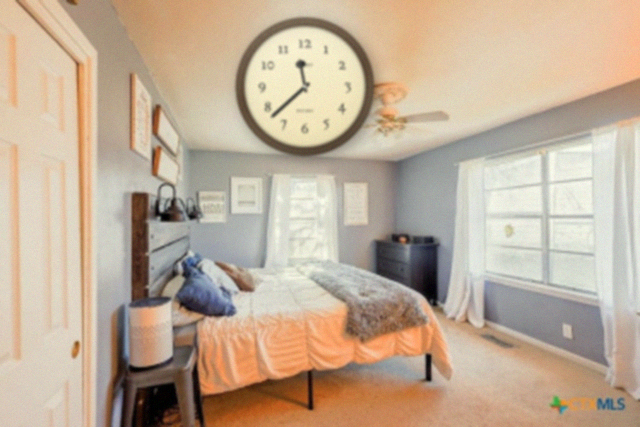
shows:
11,38
